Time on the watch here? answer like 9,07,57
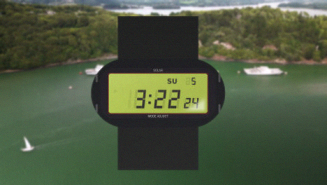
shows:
3,22,24
